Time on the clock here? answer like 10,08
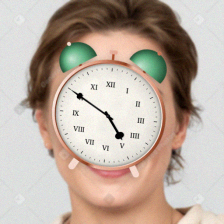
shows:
4,50
